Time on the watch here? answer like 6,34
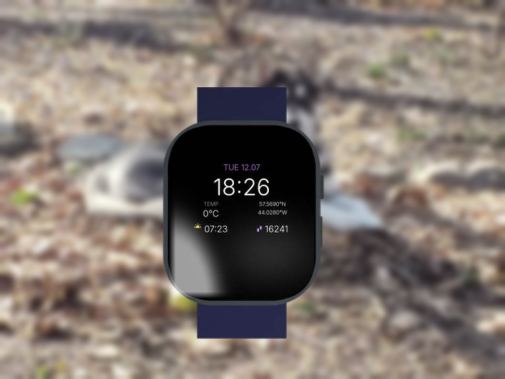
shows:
18,26
